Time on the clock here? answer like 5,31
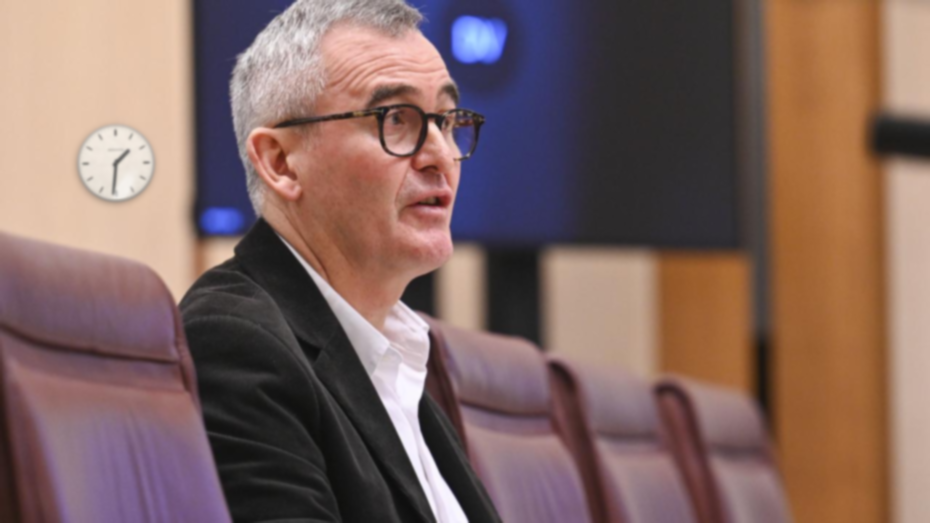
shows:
1,31
